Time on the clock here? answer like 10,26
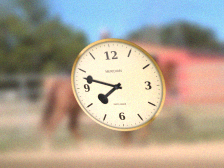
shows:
7,48
